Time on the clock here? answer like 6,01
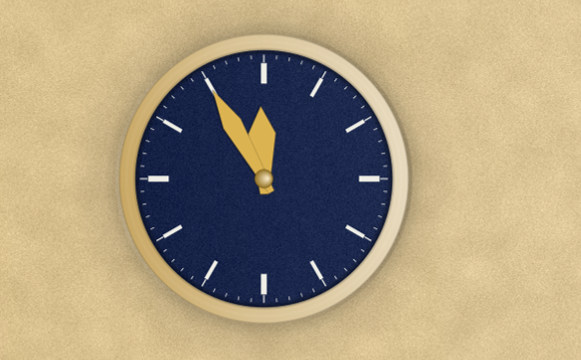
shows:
11,55
